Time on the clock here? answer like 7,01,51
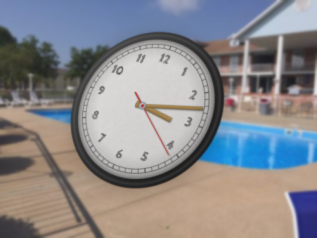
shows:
3,12,21
